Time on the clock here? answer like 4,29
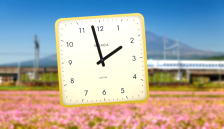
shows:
1,58
